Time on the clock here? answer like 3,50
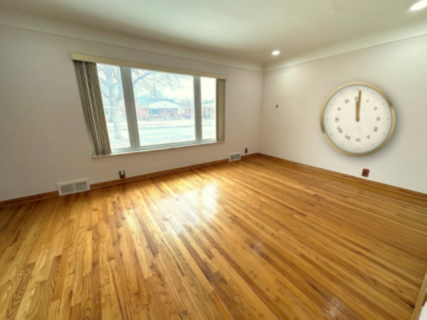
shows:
12,01
